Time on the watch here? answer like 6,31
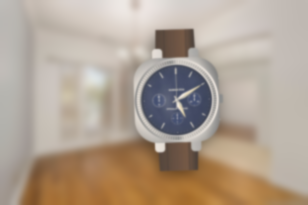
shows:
5,10
